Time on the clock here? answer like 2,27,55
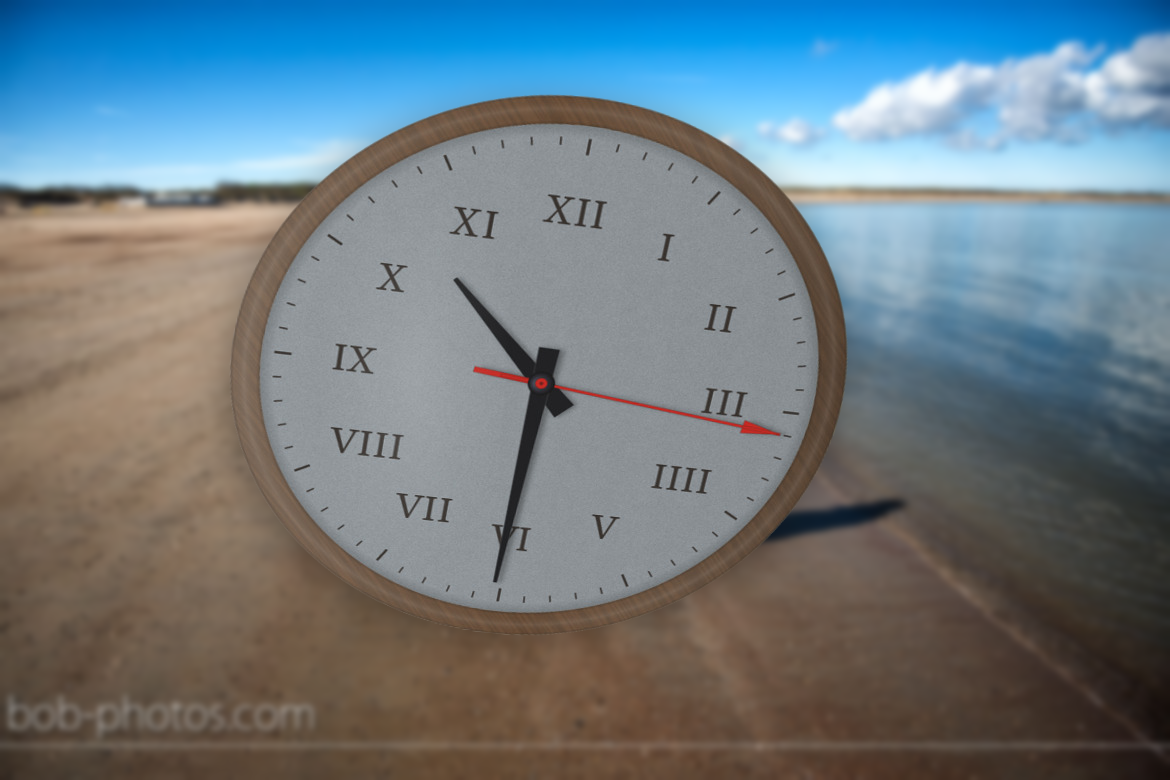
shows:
10,30,16
